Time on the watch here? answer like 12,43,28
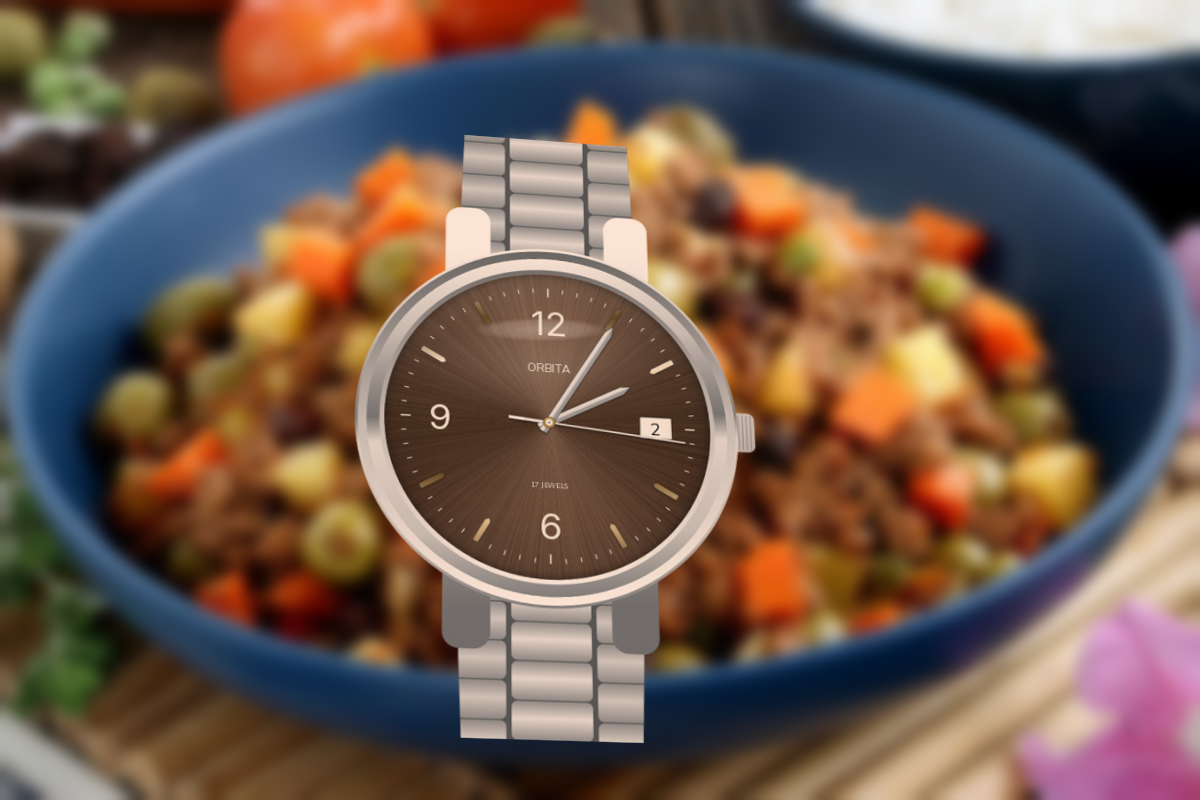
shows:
2,05,16
